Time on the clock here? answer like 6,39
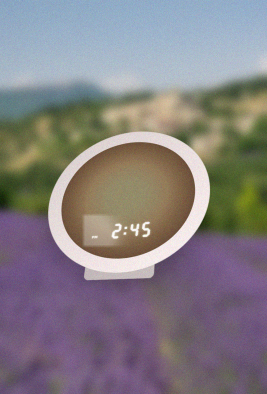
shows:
2,45
